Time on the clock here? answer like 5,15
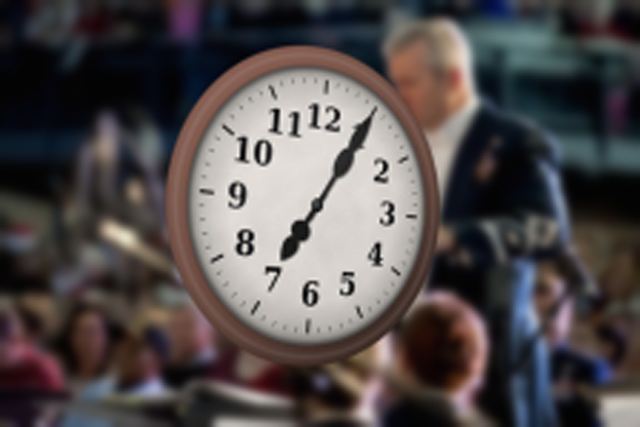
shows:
7,05
